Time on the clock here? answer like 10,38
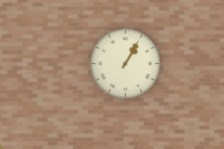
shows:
1,05
